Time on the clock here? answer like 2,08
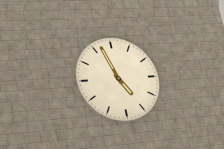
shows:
4,57
